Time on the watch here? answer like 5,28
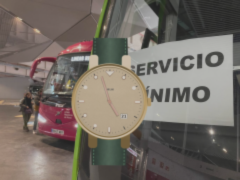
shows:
4,57
